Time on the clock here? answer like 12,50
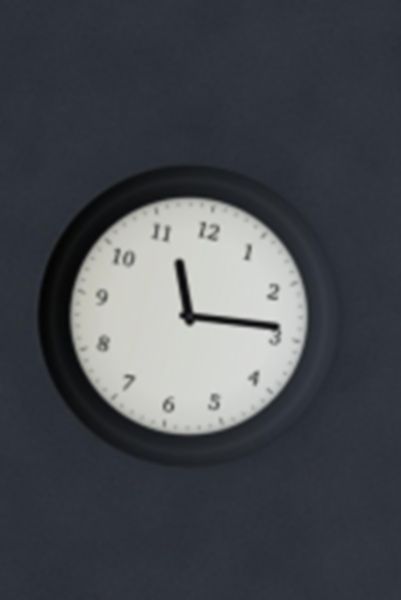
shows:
11,14
